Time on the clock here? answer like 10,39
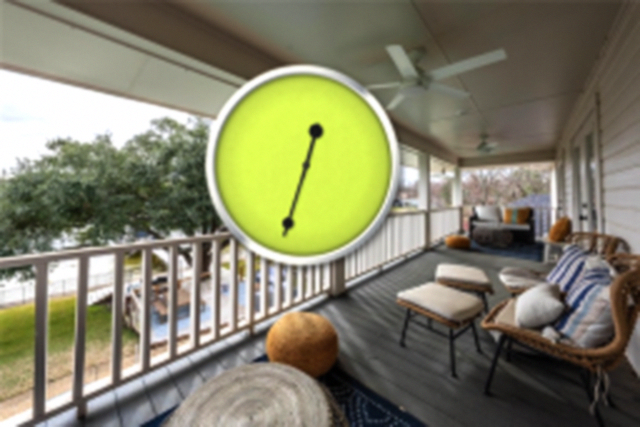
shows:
12,33
